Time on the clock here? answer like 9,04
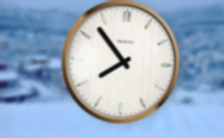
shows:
7,53
